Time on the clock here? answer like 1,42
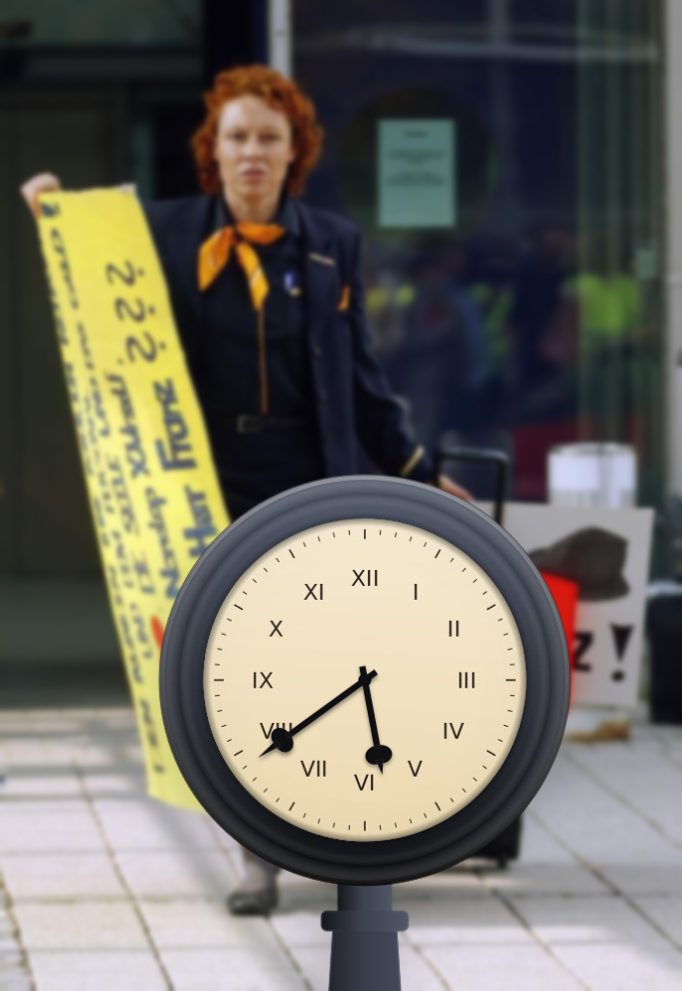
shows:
5,39
